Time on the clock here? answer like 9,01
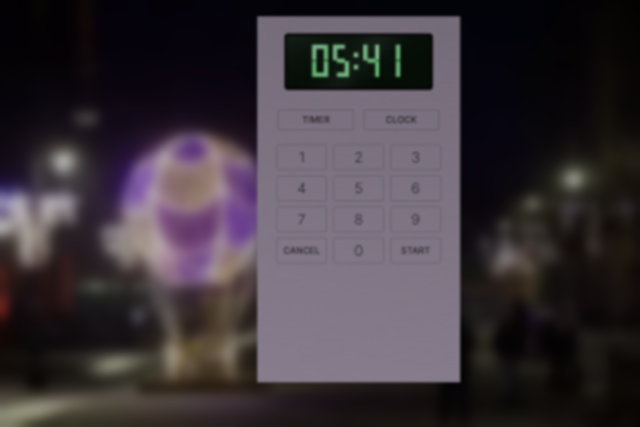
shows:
5,41
